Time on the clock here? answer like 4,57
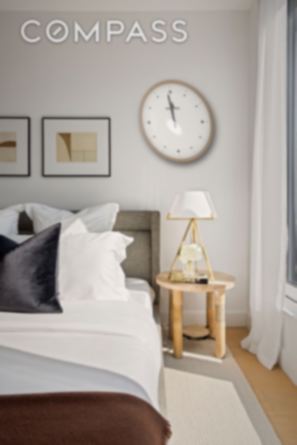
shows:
11,59
